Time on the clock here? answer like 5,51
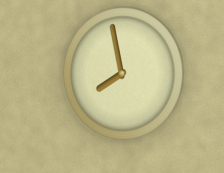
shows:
7,58
